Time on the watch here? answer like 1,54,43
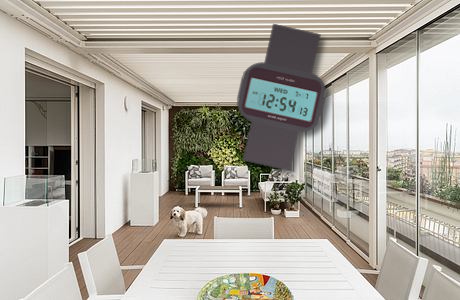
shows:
12,54,13
